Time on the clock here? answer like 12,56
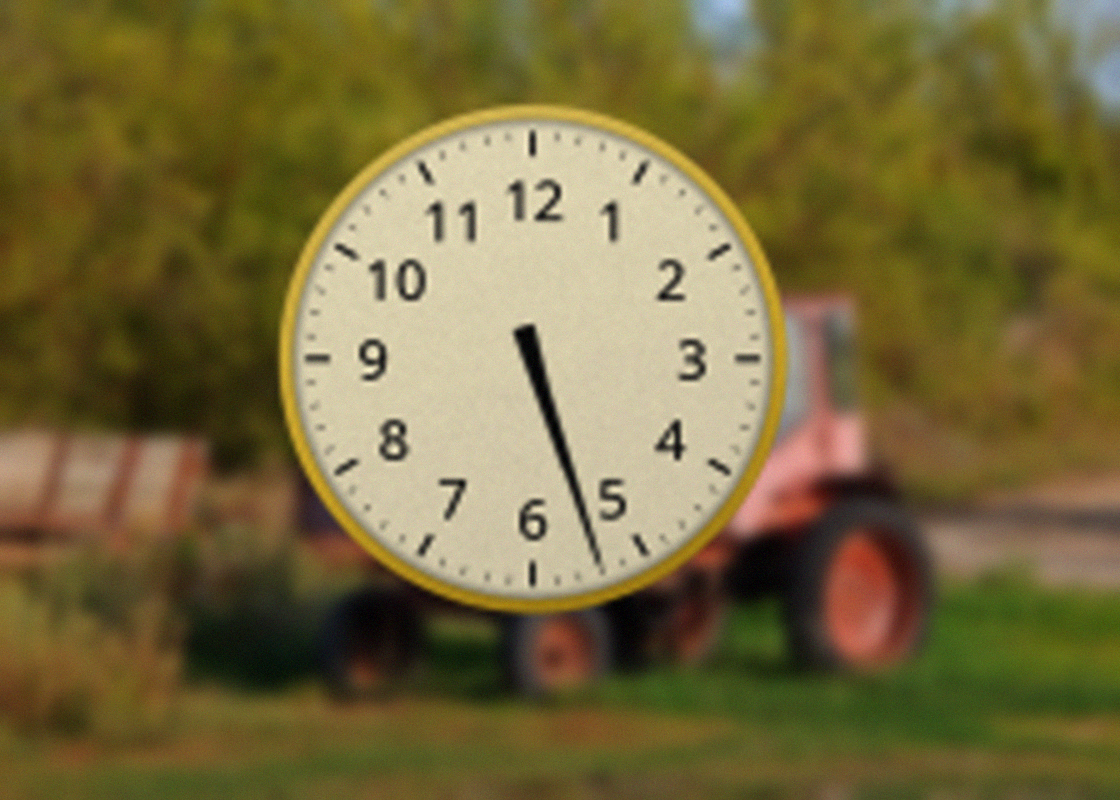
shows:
5,27
